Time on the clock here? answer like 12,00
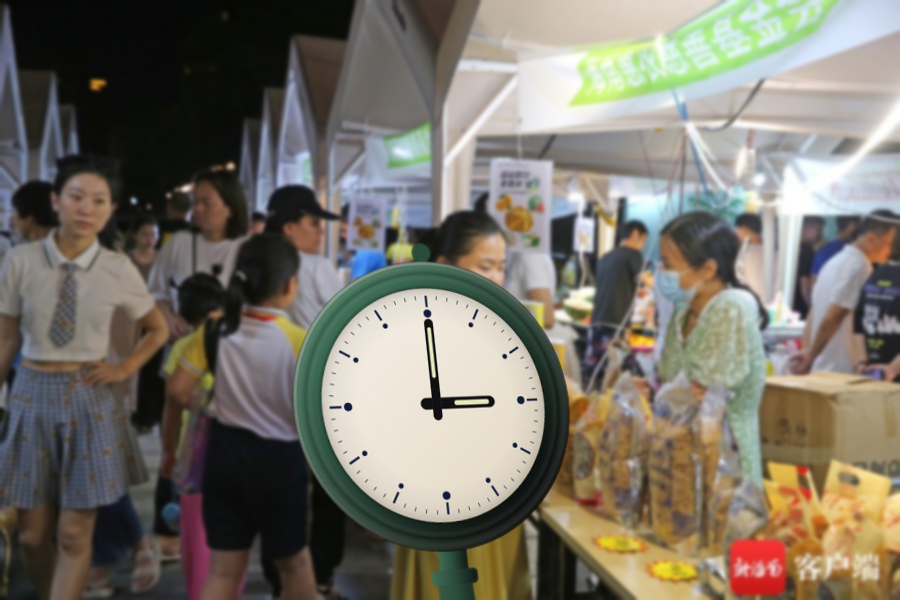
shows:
3,00
